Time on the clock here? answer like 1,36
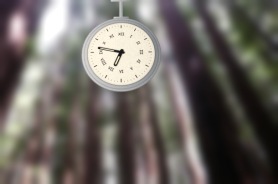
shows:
6,47
